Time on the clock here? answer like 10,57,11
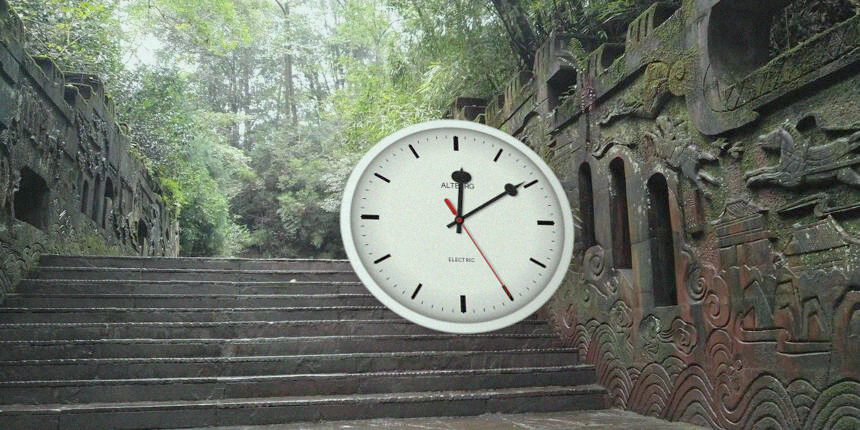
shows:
12,09,25
